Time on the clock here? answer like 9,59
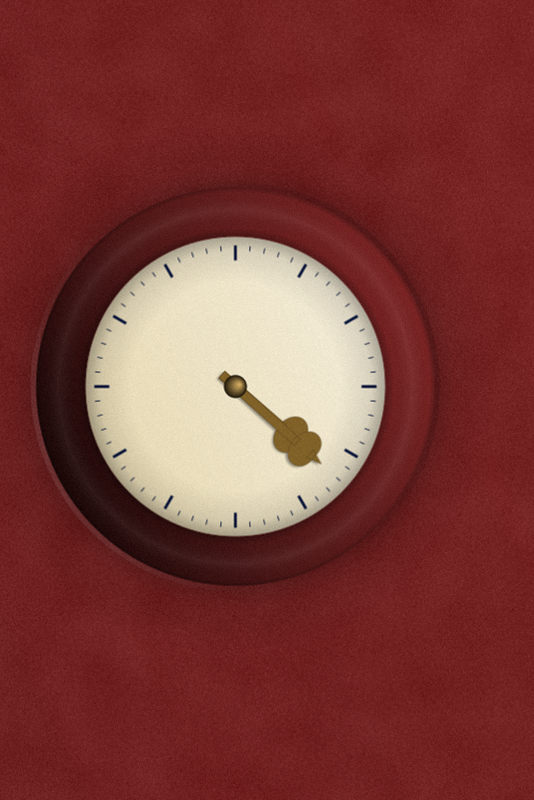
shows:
4,22
